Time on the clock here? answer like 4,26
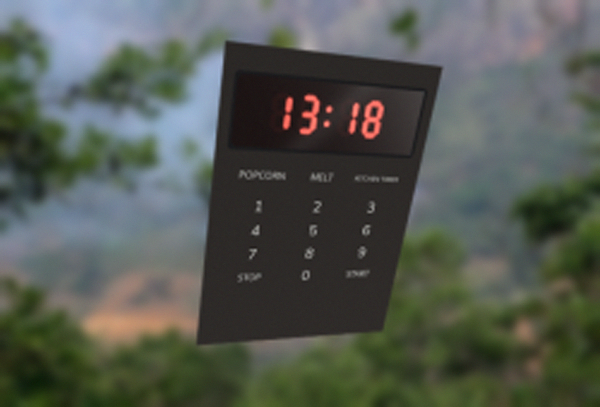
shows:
13,18
